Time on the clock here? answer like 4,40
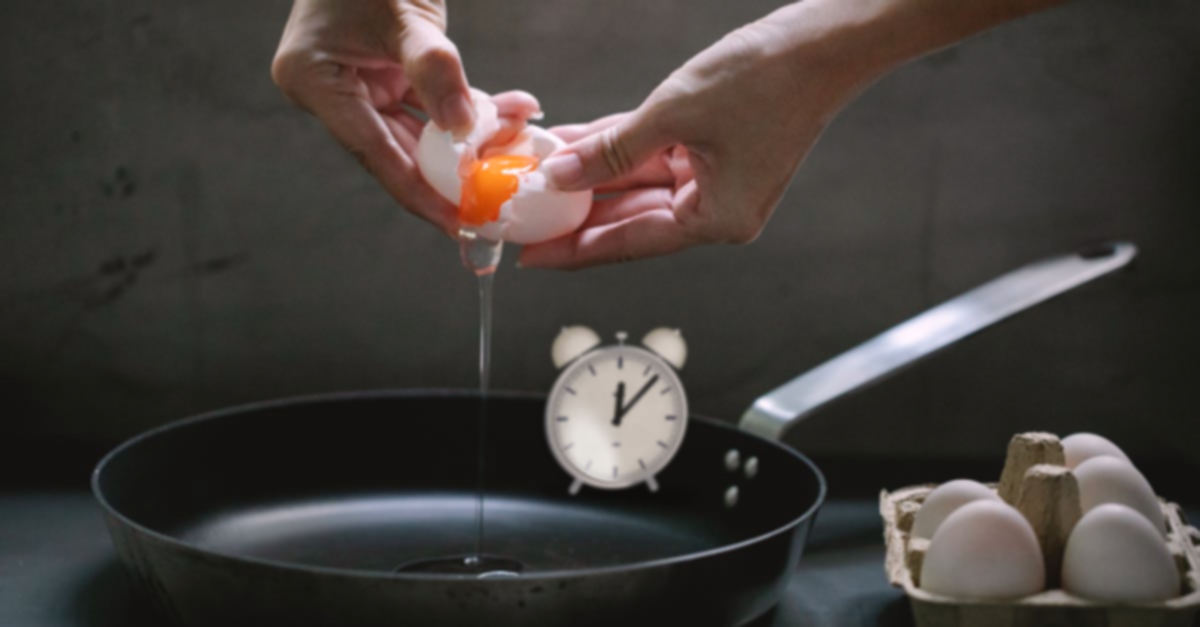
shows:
12,07
